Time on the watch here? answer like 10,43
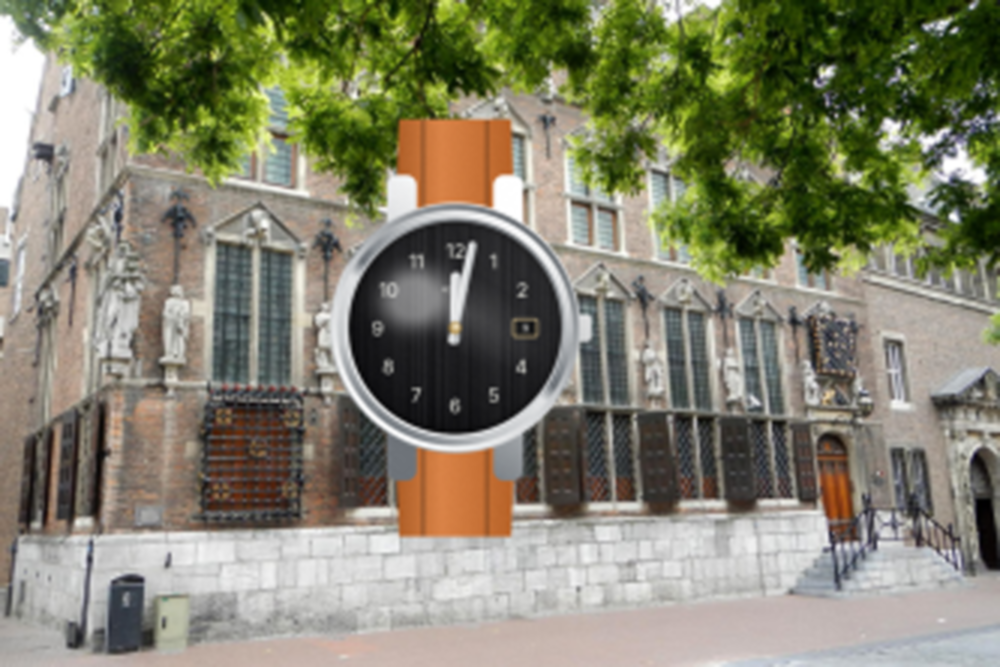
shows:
12,02
